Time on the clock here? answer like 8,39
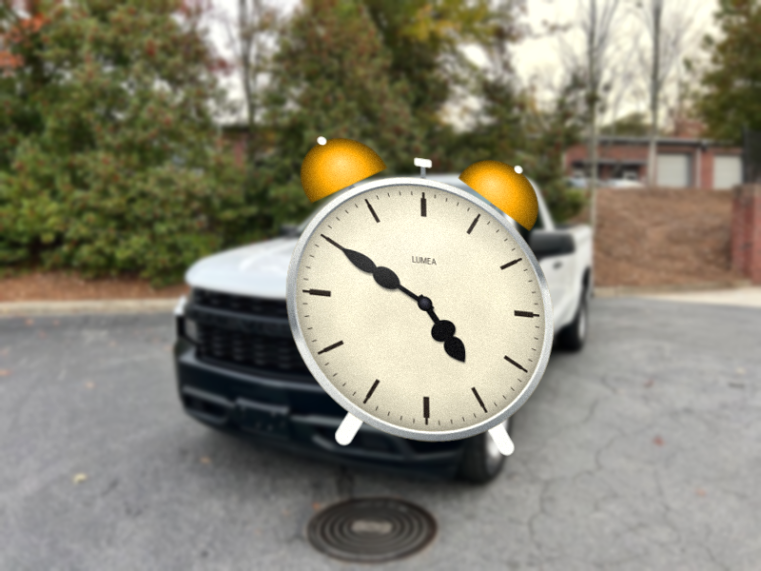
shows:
4,50
